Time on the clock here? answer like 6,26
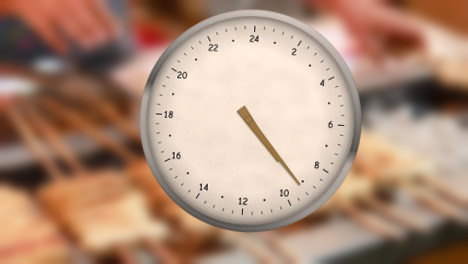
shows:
9,23
